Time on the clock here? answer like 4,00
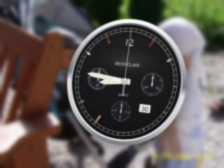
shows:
8,46
